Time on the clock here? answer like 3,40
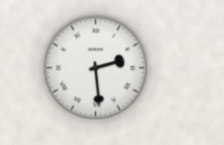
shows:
2,29
